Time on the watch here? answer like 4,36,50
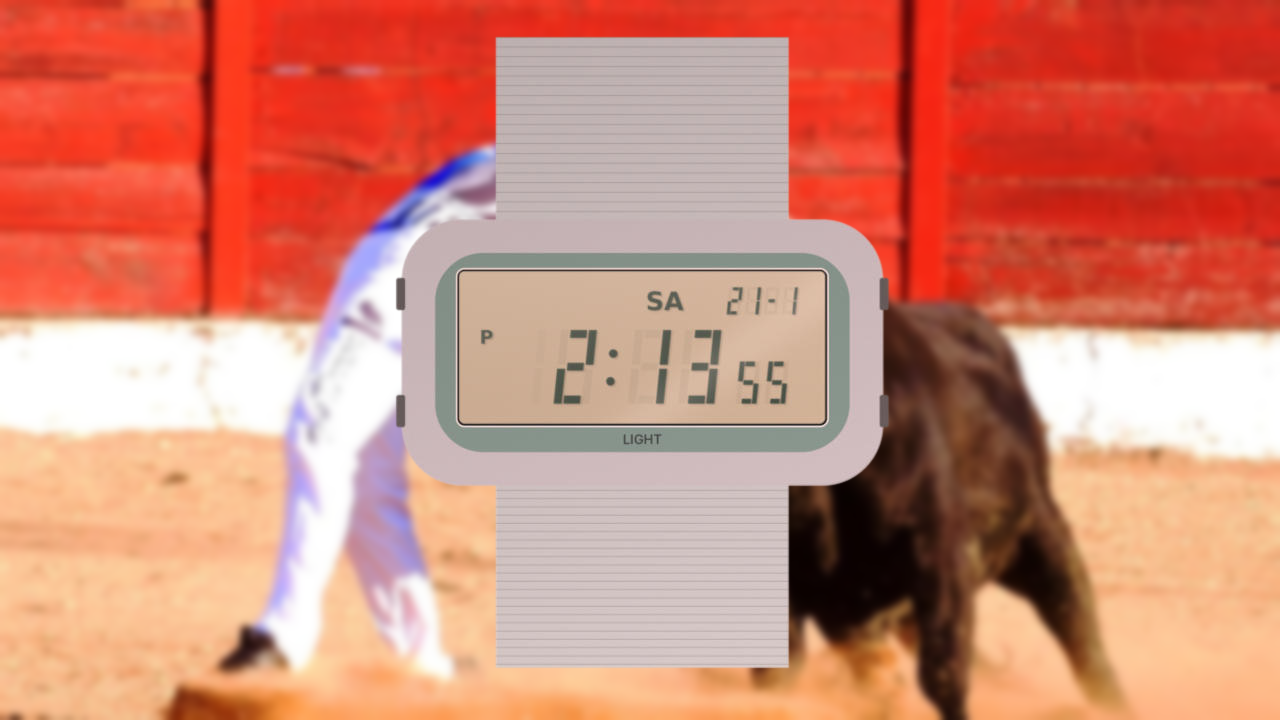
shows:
2,13,55
